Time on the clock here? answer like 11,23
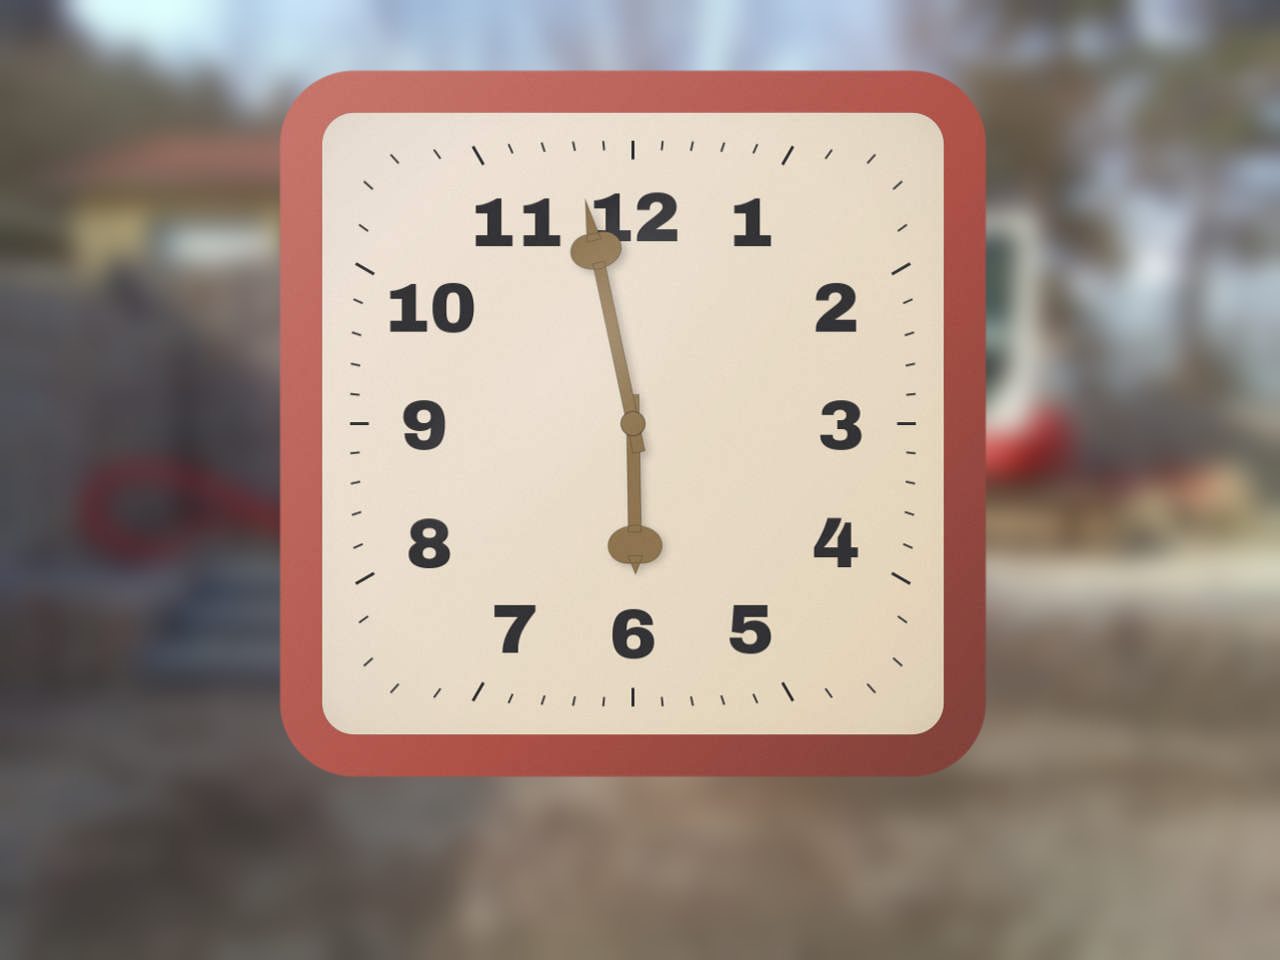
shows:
5,58
